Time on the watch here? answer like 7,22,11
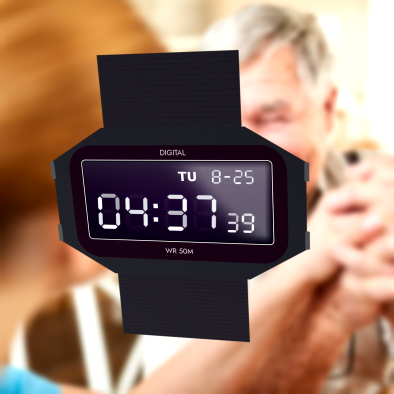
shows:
4,37,39
